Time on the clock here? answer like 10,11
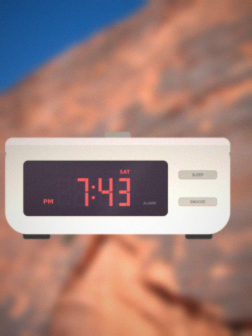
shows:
7,43
